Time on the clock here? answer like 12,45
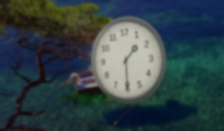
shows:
1,30
